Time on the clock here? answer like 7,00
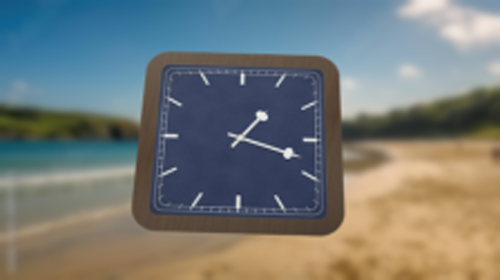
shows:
1,18
